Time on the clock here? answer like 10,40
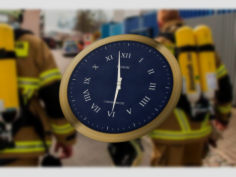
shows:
5,58
